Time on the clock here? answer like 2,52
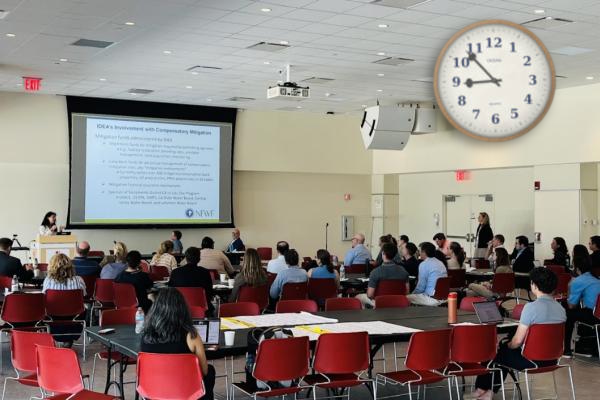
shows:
8,53
